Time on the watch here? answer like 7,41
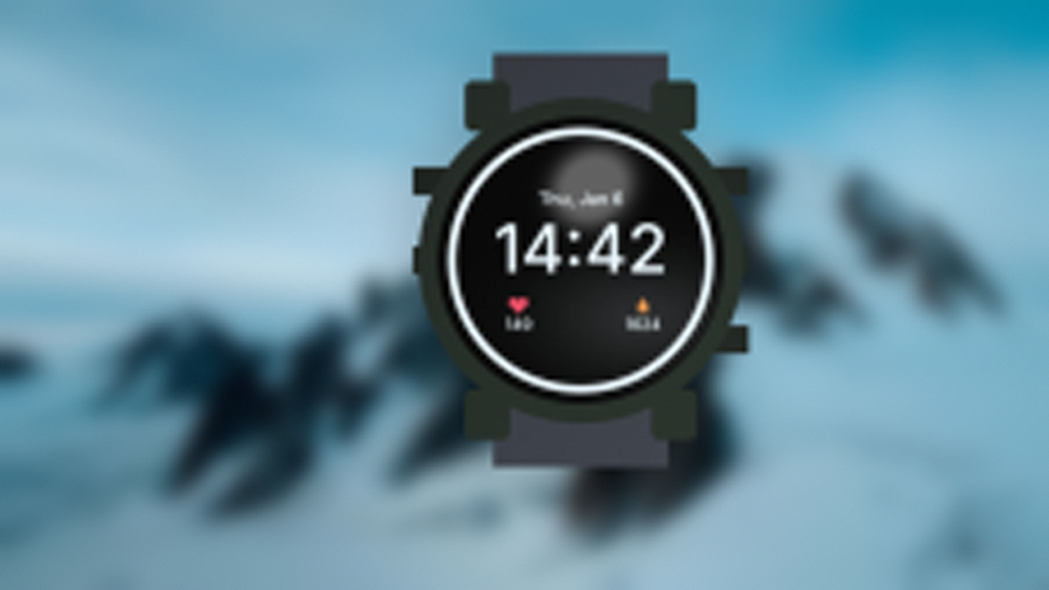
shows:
14,42
